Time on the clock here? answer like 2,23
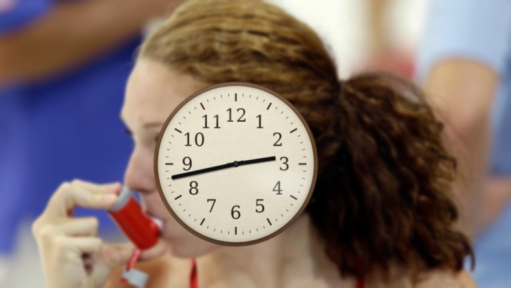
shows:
2,43
